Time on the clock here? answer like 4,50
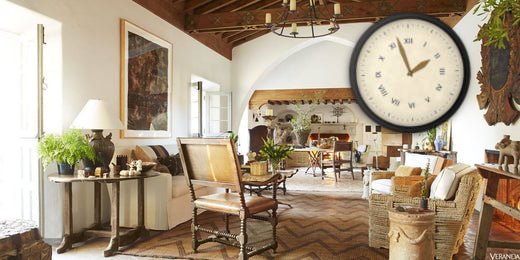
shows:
1,57
